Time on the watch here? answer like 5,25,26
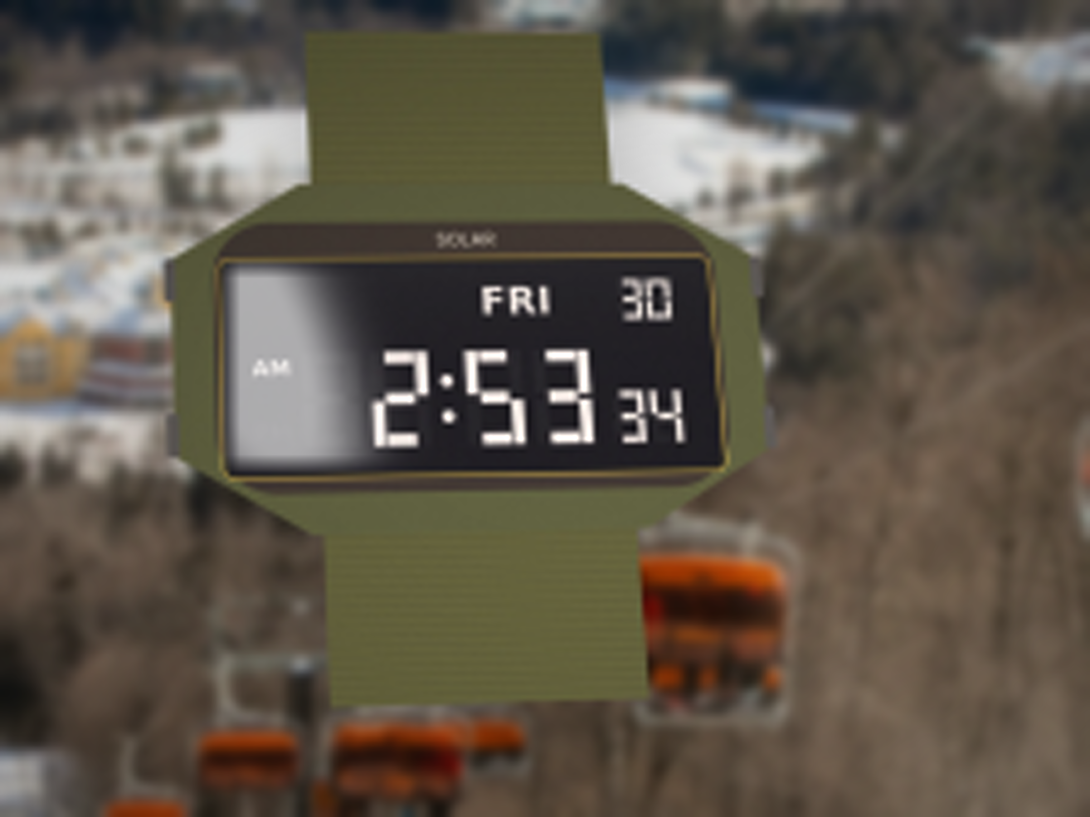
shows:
2,53,34
